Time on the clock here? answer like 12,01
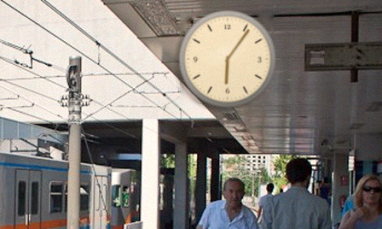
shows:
6,06
